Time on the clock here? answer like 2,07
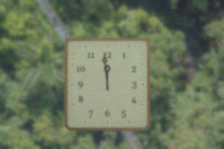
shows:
11,59
